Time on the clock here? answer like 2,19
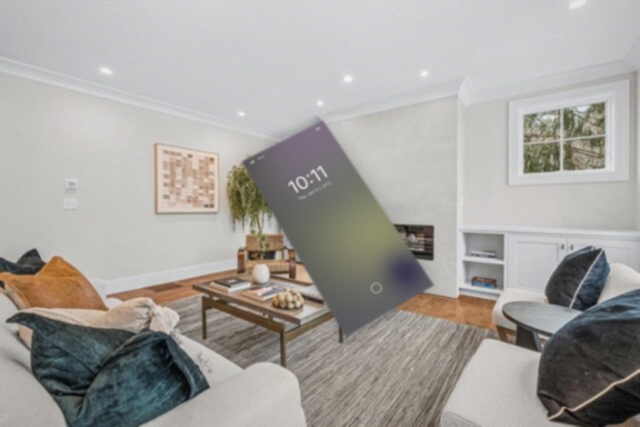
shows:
10,11
